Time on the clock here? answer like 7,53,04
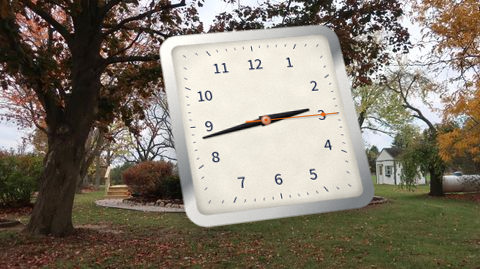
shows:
2,43,15
